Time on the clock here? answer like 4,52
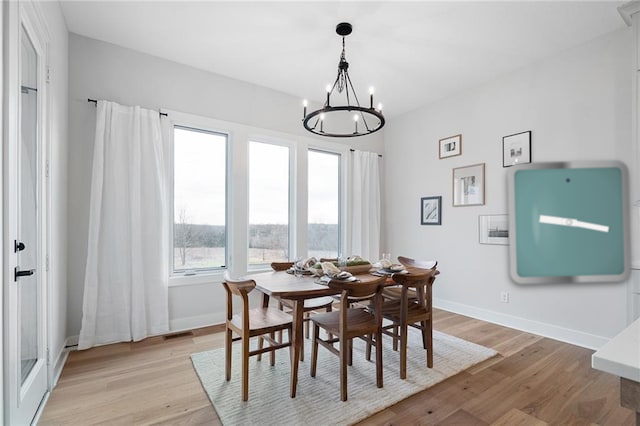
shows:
9,17
